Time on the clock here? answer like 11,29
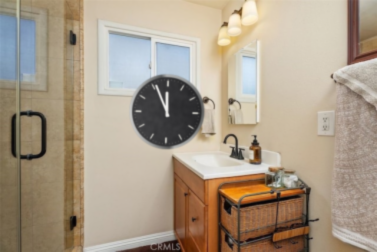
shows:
11,56
